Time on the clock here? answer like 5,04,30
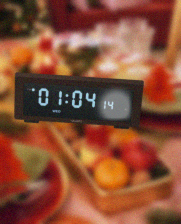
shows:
1,04,14
